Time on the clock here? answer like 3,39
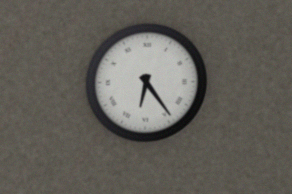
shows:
6,24
